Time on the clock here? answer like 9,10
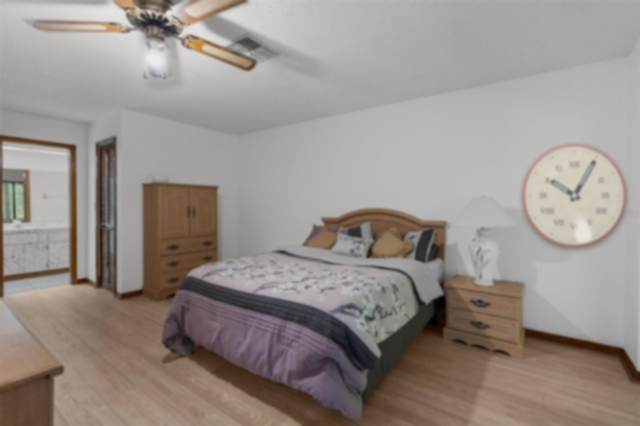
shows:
10,05
